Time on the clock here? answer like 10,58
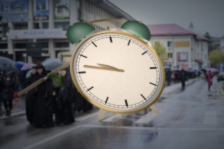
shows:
9,47
